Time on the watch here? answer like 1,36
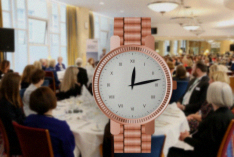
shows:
12,13
